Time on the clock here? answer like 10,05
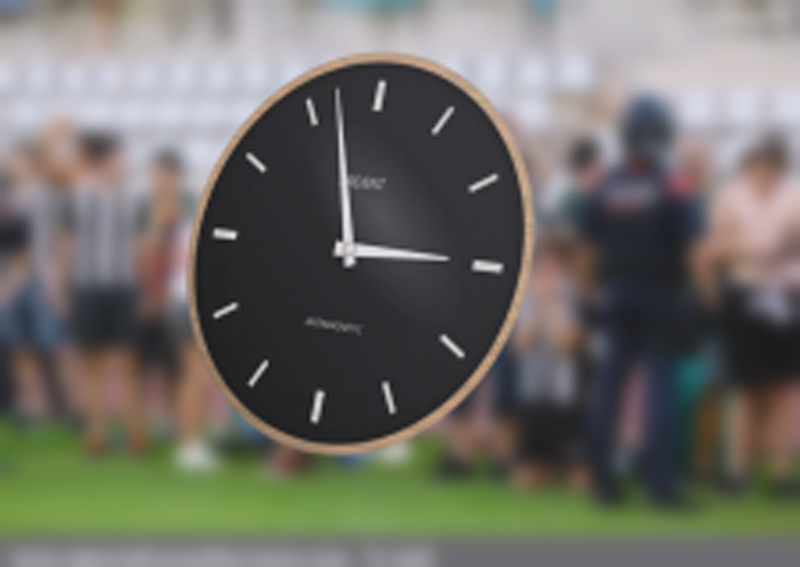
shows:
2,57
